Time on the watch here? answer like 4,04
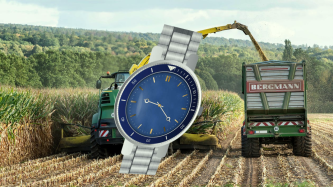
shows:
9,22
